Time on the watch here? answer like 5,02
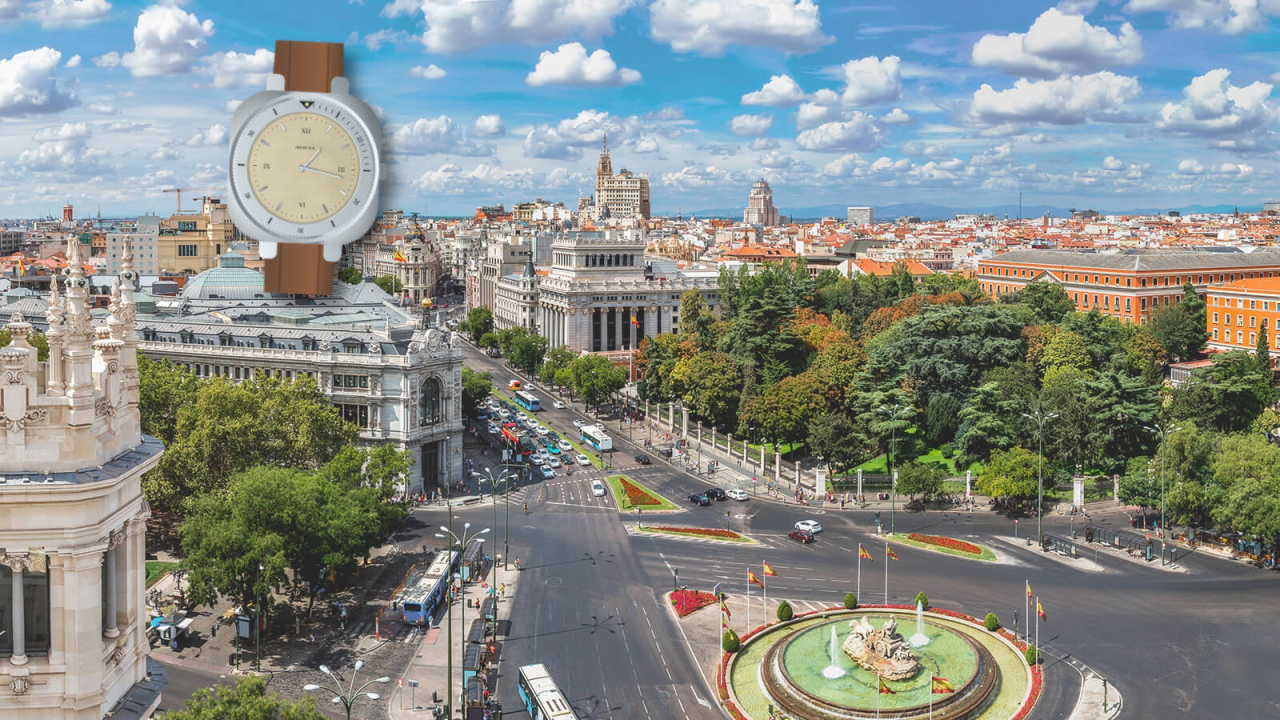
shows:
1,17
